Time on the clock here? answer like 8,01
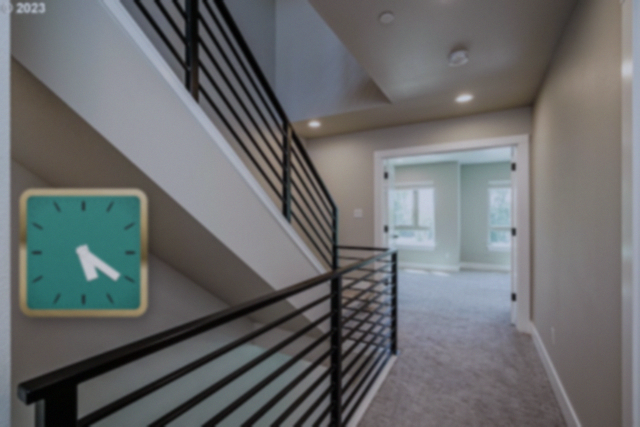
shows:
5,21
